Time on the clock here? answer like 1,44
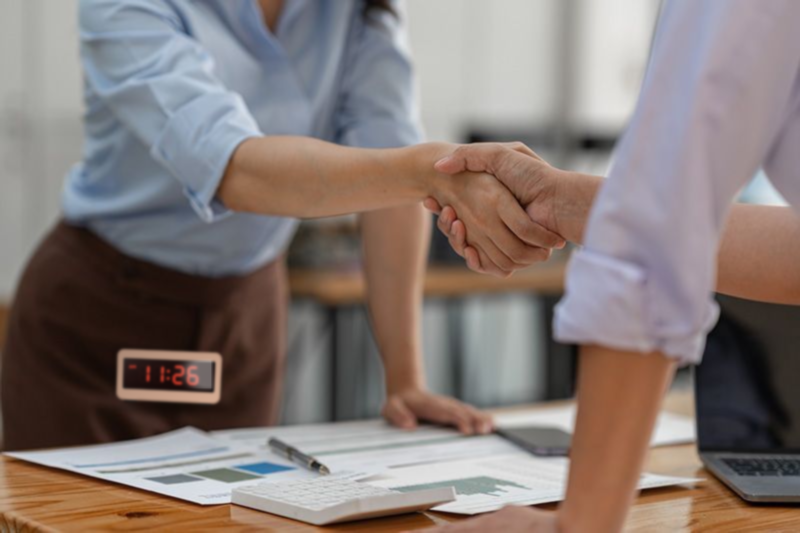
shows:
11,26
